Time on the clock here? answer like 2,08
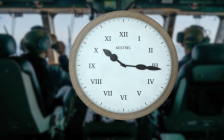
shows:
10,16
